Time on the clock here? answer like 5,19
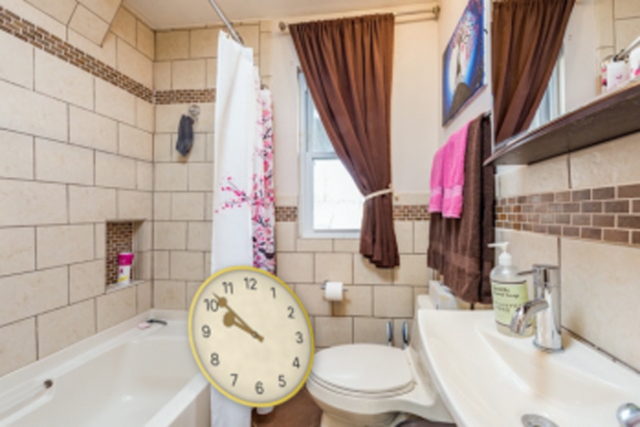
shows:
9,52
